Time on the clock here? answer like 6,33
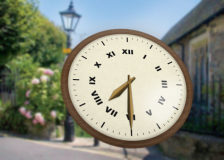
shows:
7,30
